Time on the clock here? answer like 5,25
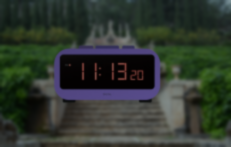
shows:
11,13
